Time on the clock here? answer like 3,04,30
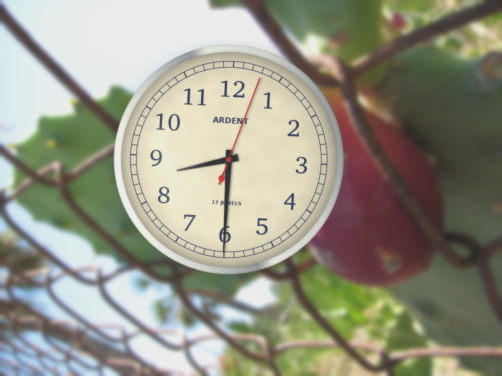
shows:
8,30,03
